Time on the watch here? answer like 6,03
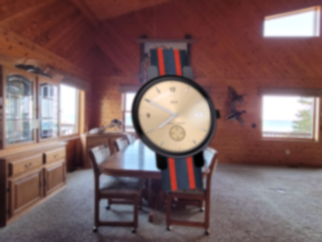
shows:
7,50
